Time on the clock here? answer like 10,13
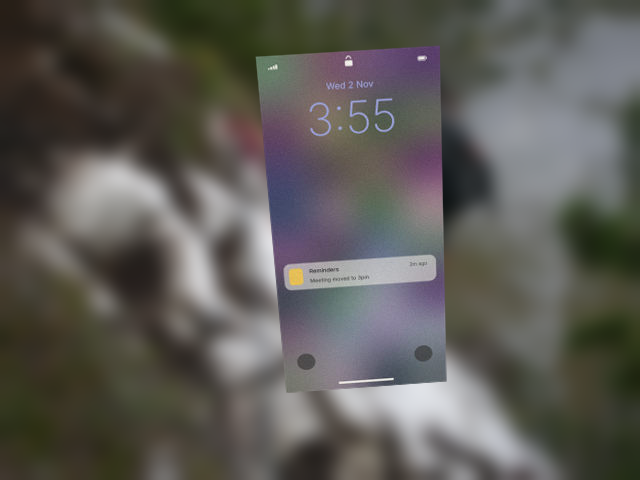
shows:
3,55
